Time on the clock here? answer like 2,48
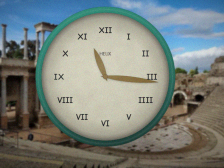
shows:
11,16
